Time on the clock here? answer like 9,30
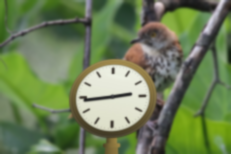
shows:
2,44
